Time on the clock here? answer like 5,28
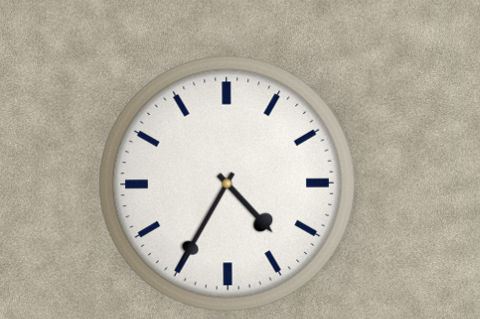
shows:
4,35
